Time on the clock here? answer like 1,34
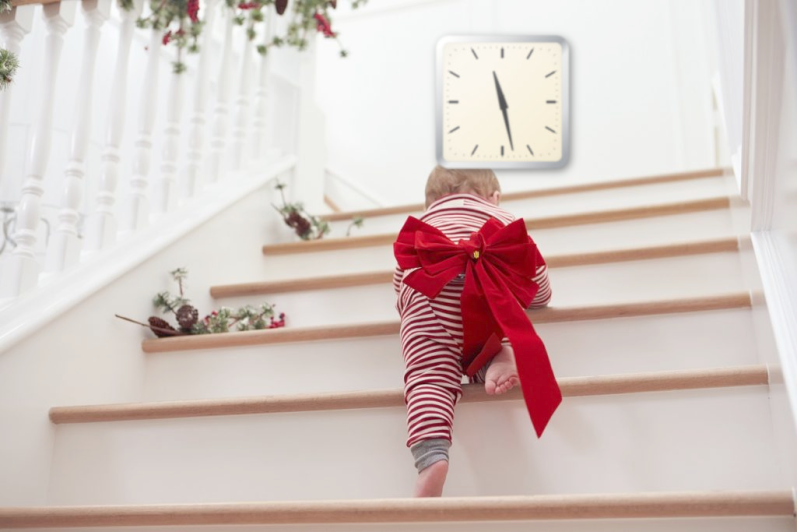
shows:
11,28
